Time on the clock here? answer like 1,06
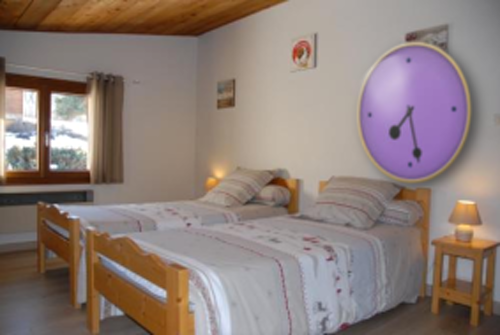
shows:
7,28
